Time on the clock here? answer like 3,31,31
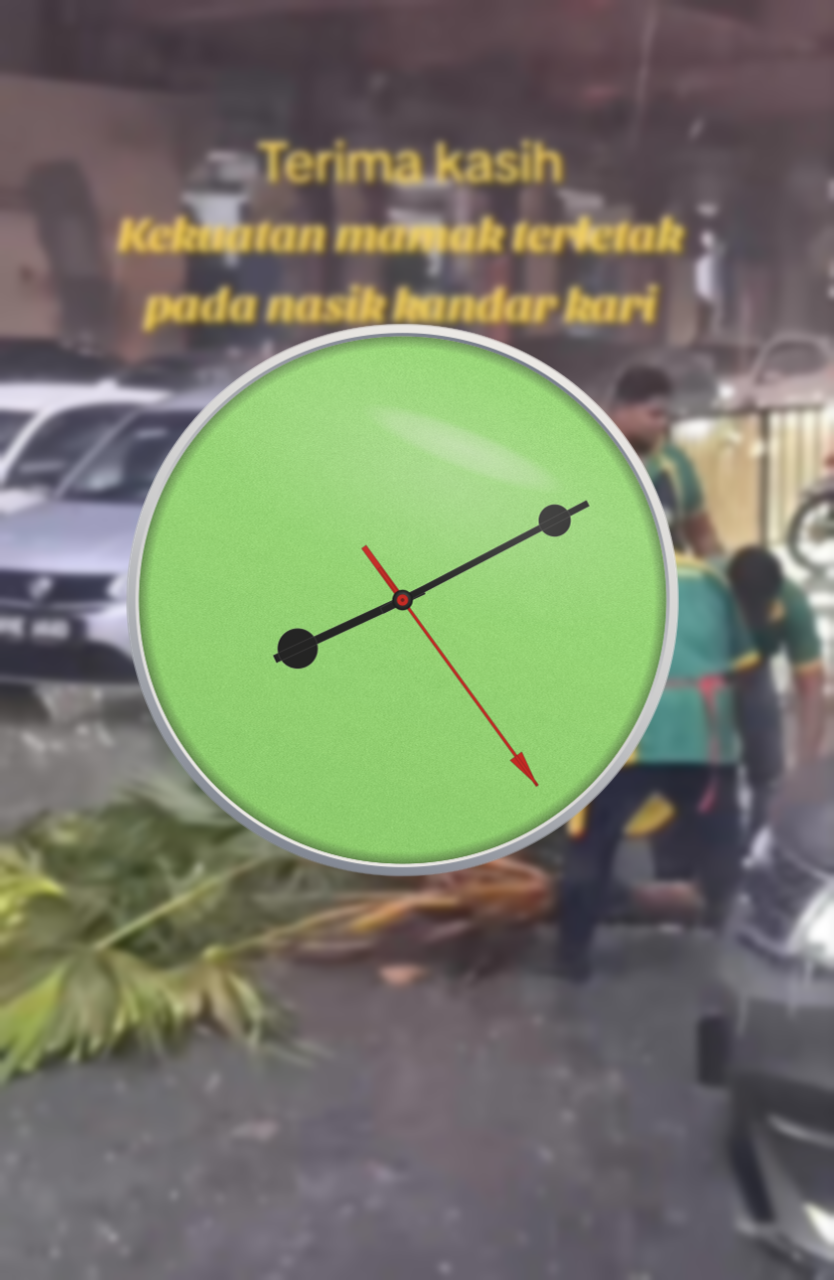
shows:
8,10,24
